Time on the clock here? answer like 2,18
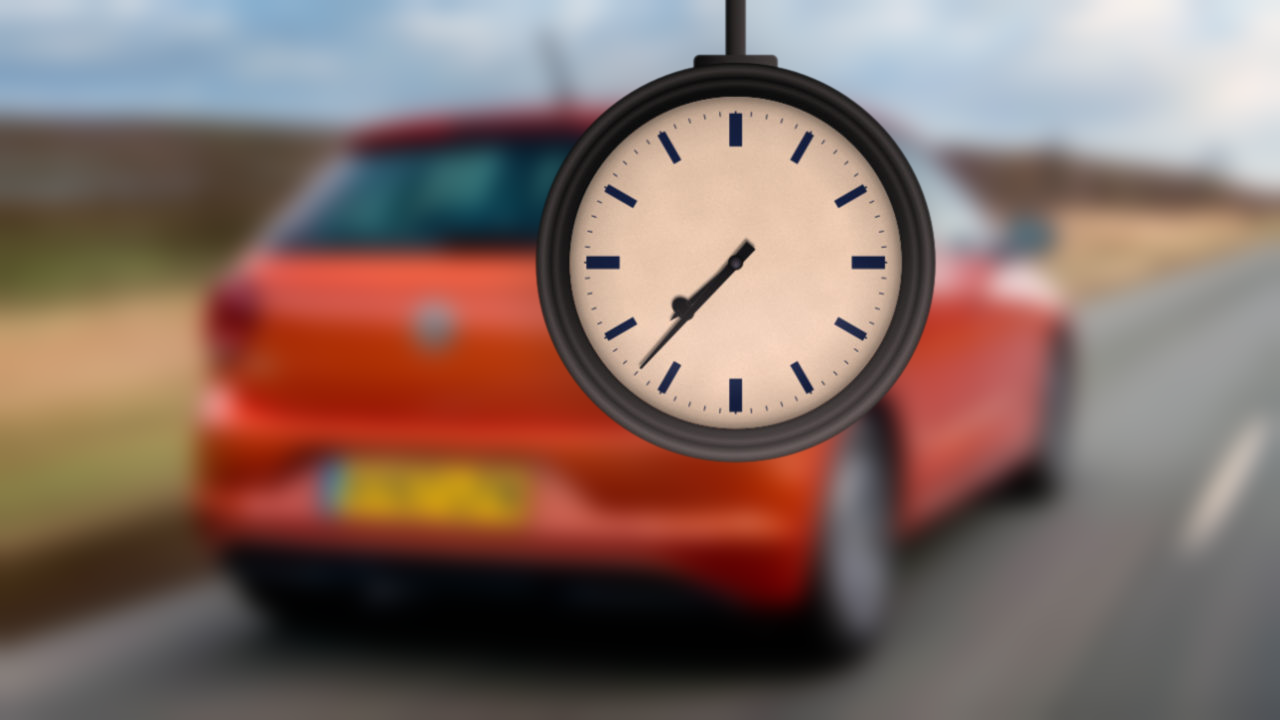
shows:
7,37
